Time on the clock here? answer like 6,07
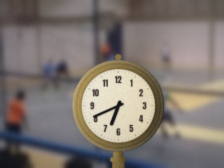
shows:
6,41
